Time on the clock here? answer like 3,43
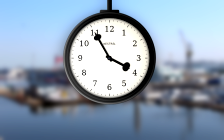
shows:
3,55
